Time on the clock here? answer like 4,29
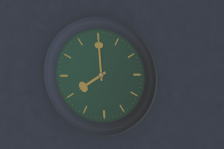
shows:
8,00
